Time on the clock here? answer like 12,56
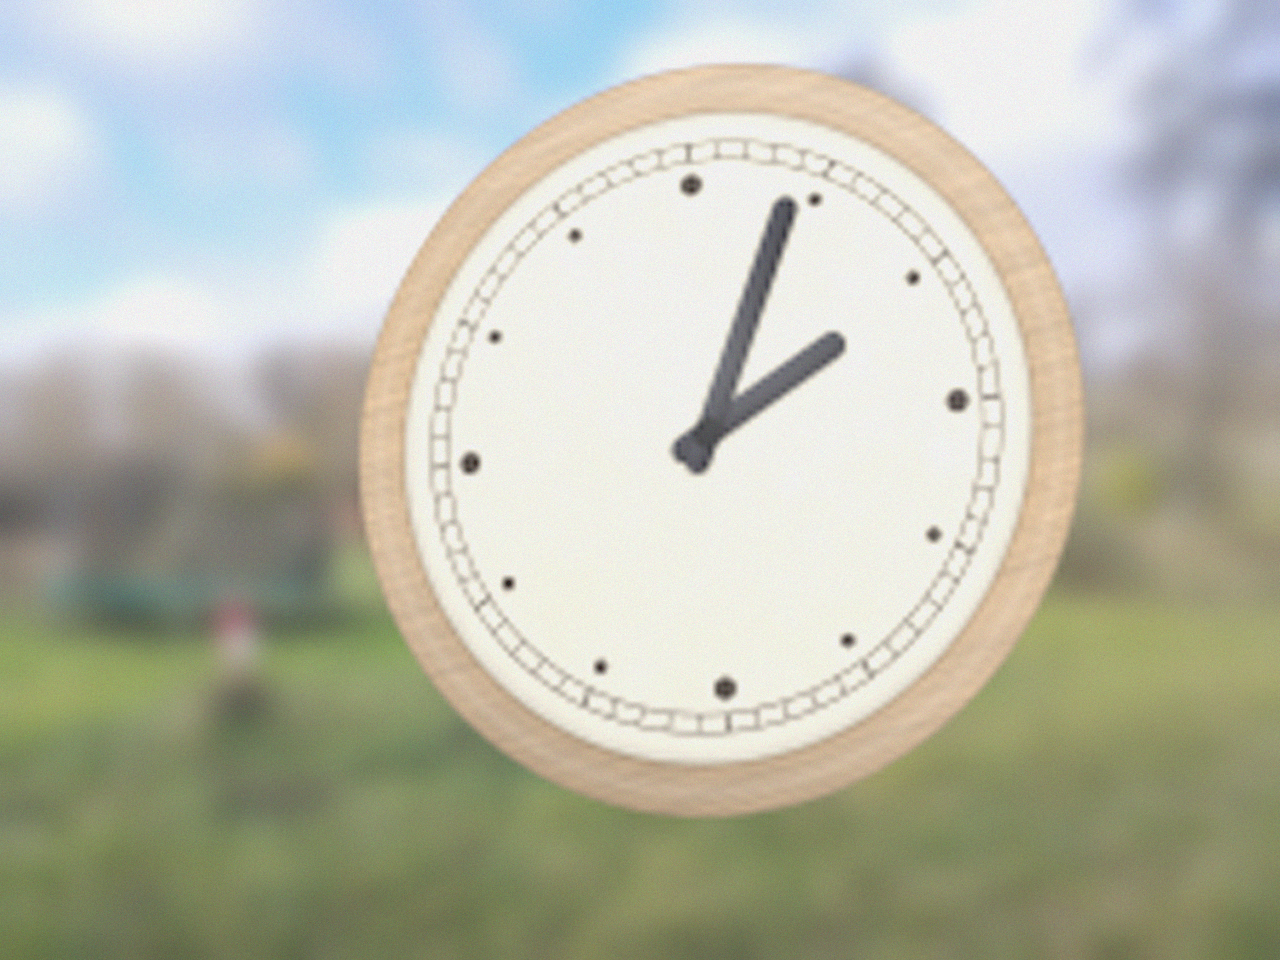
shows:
2,04
